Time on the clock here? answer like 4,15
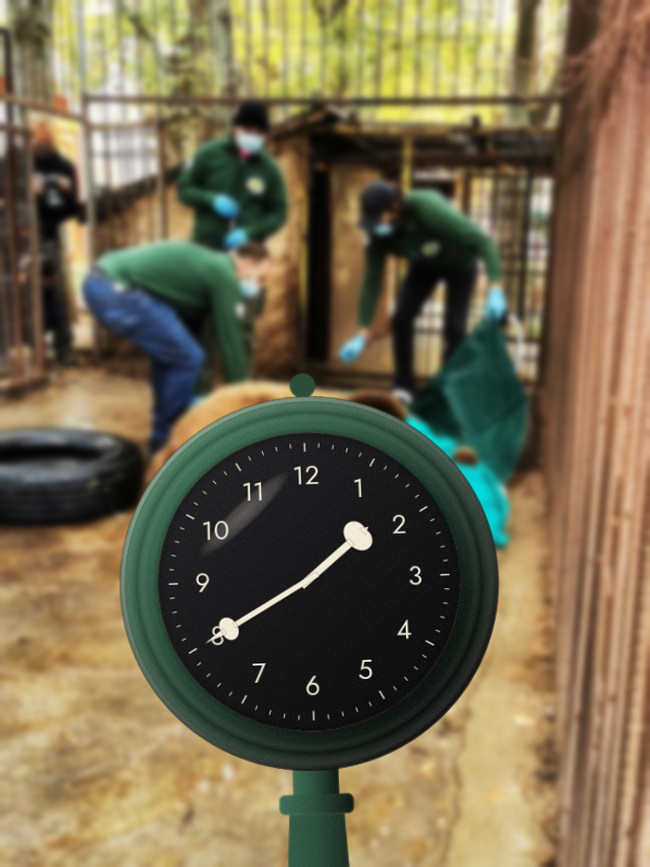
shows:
1,40
